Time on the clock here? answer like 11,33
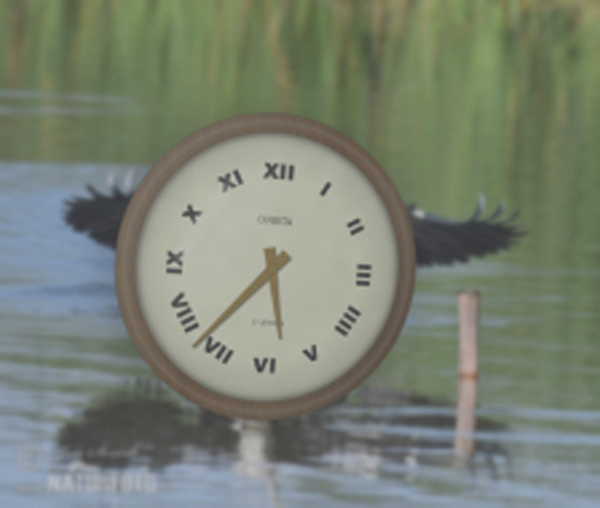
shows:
5,37
